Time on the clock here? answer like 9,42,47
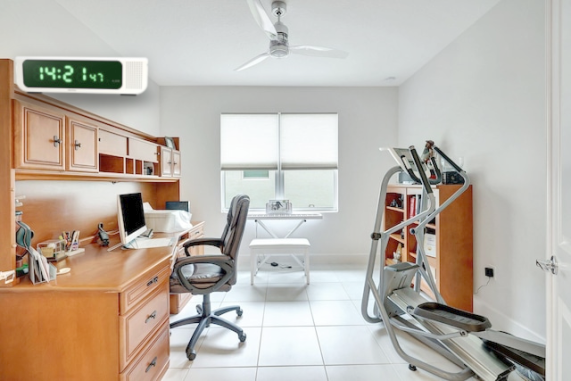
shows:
14,21,47
